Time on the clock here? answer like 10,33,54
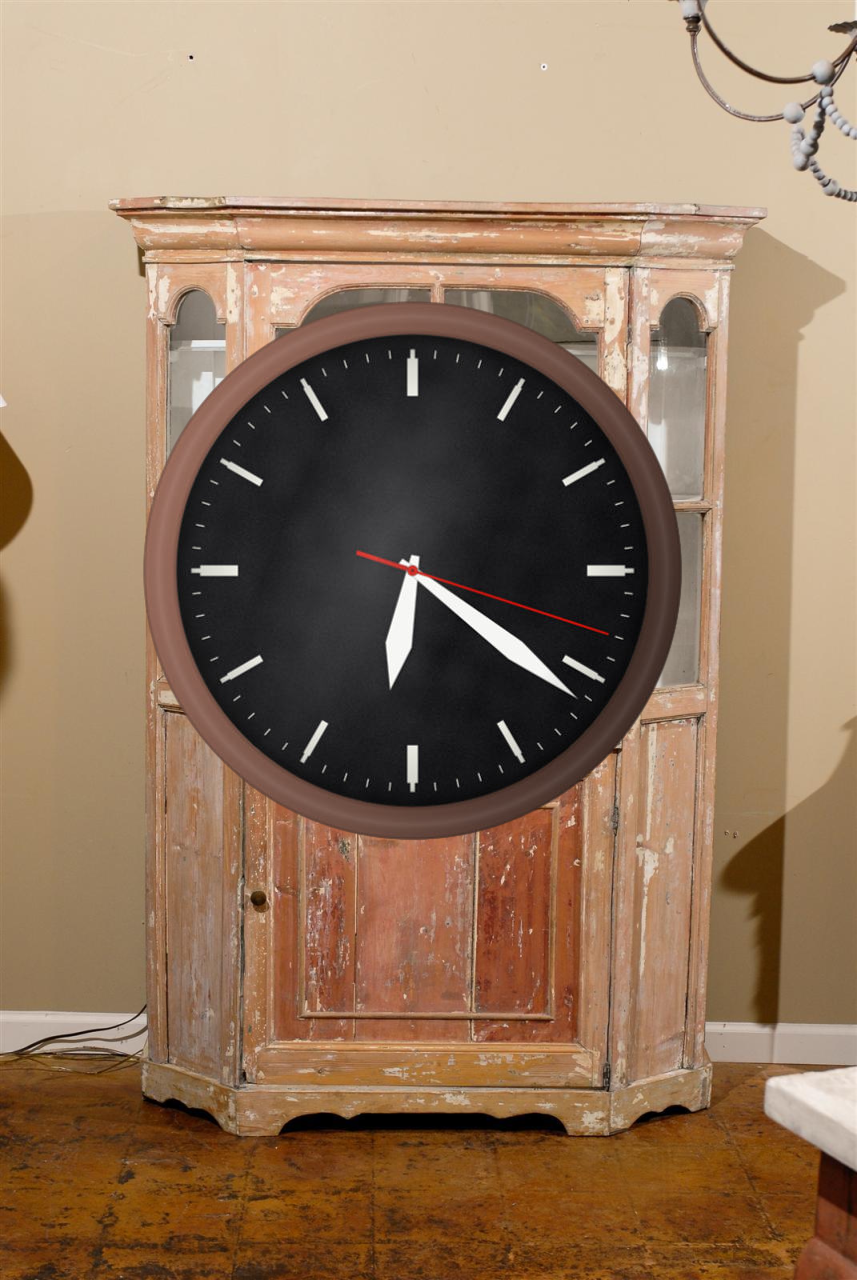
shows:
6,21,18
